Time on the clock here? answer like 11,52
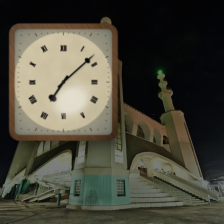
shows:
7,08
